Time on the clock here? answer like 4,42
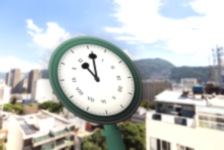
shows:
11,01
